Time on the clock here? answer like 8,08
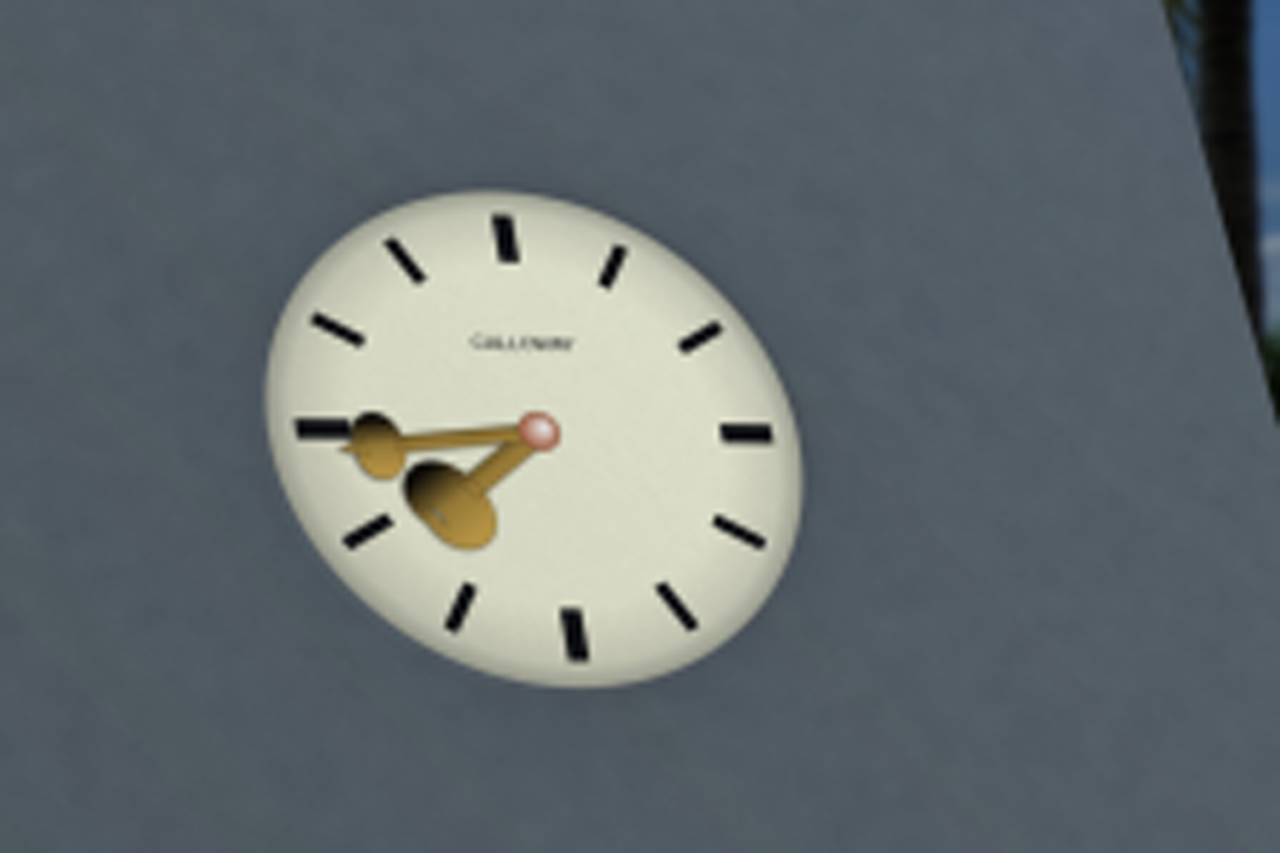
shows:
7,44
